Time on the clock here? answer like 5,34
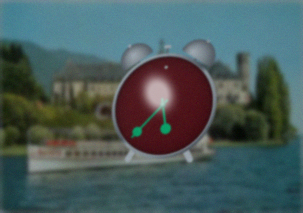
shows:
5,37
